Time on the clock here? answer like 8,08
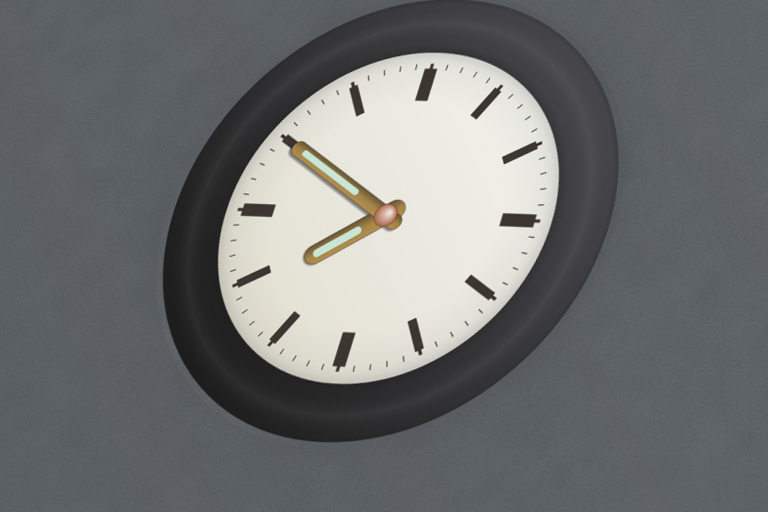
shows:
7,50
